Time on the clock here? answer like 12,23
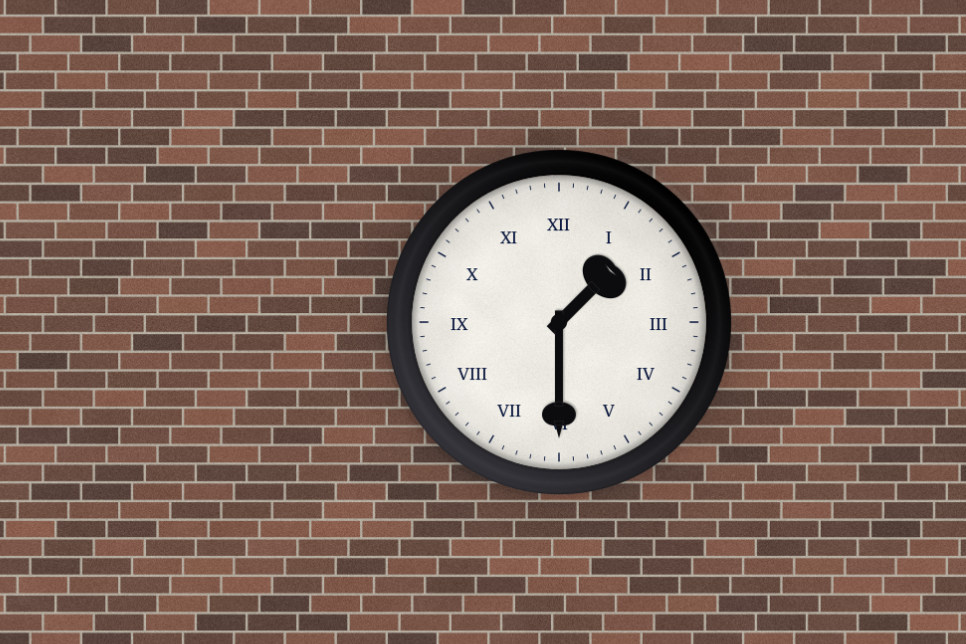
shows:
1,30
